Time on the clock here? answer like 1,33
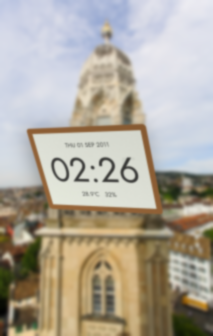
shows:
2,26
